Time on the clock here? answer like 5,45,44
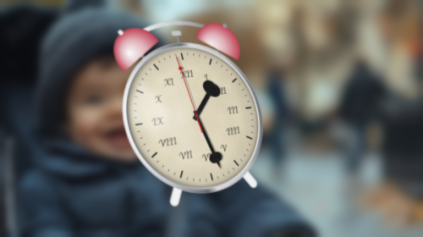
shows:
1,27,59
